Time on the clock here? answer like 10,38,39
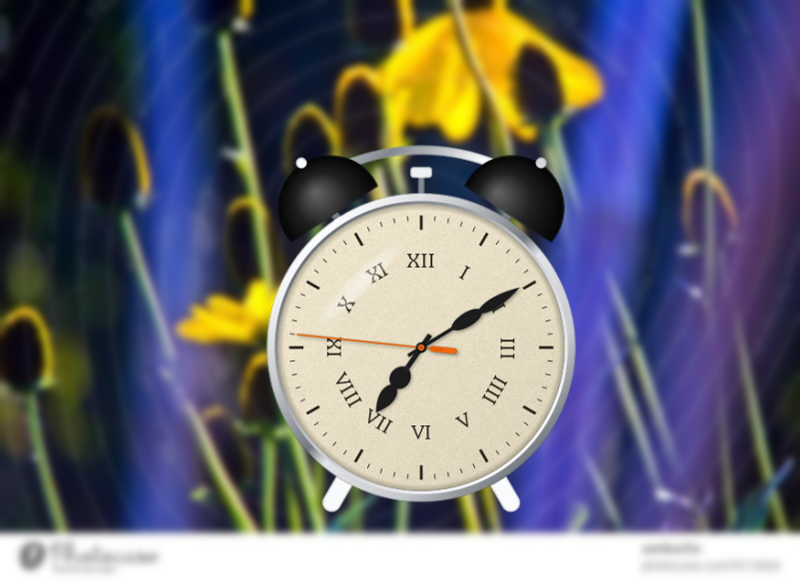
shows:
7,09,46
